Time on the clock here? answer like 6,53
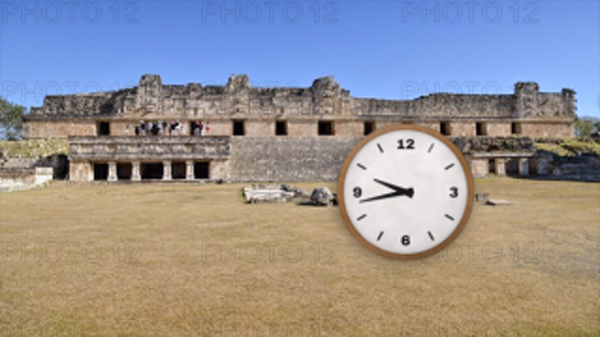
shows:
9,43
